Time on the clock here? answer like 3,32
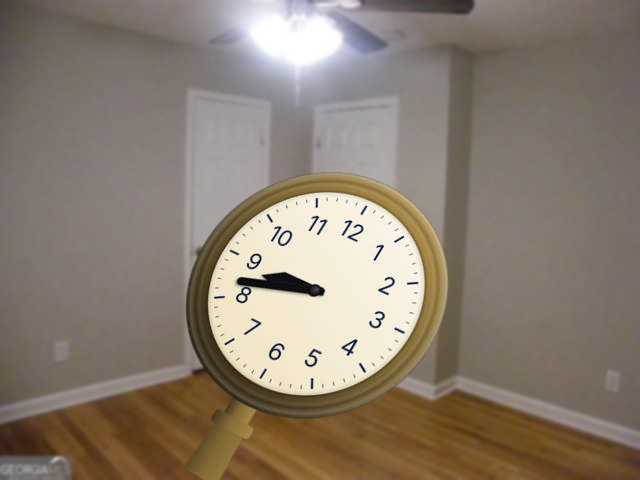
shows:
8,42
